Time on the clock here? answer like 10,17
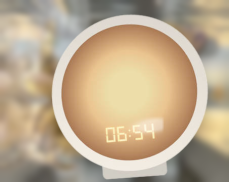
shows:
6,54
